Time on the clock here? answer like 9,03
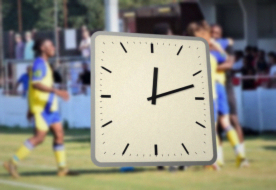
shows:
12,12
